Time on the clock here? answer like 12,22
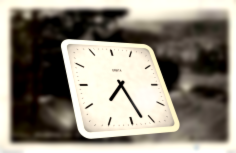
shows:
7,27
